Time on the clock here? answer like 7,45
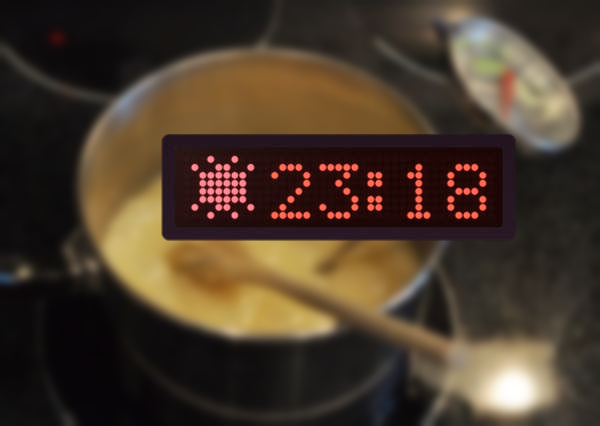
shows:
23,18
